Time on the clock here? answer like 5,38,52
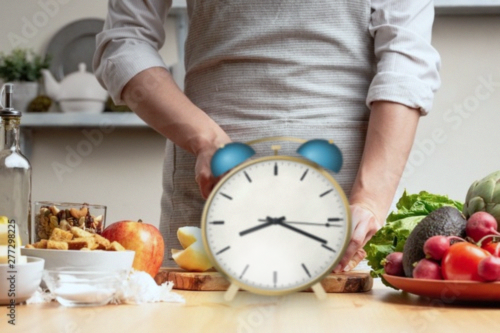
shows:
8,19,16
